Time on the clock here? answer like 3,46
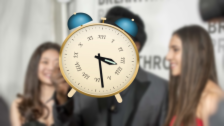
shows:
3,28
